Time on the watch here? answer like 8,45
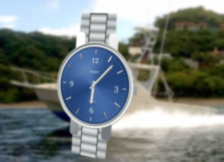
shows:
6,07
